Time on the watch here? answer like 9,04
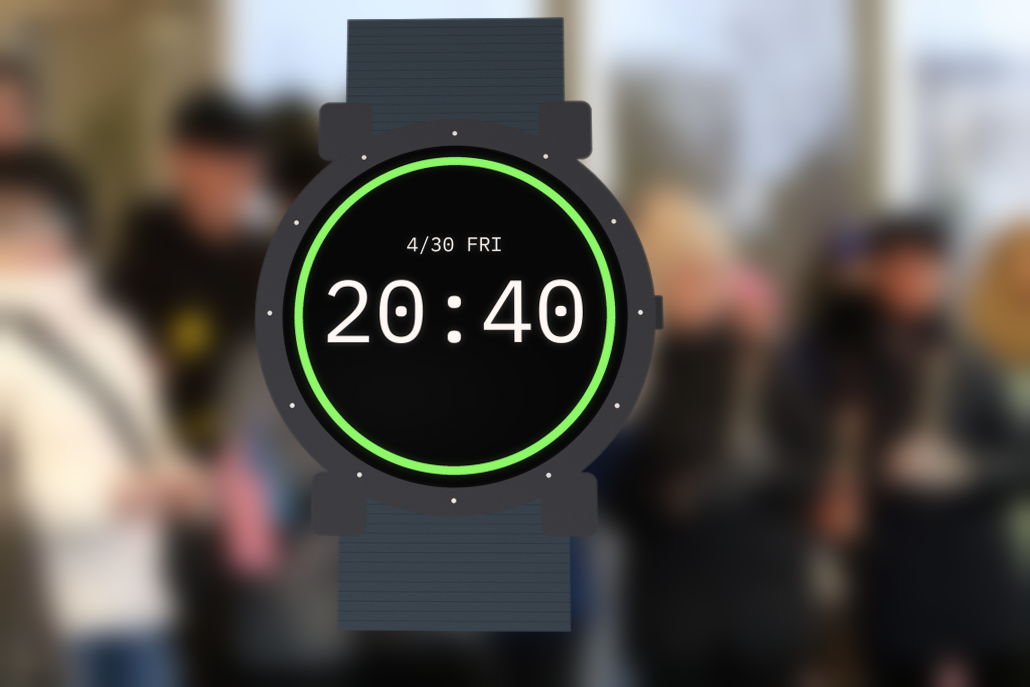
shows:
20,40
